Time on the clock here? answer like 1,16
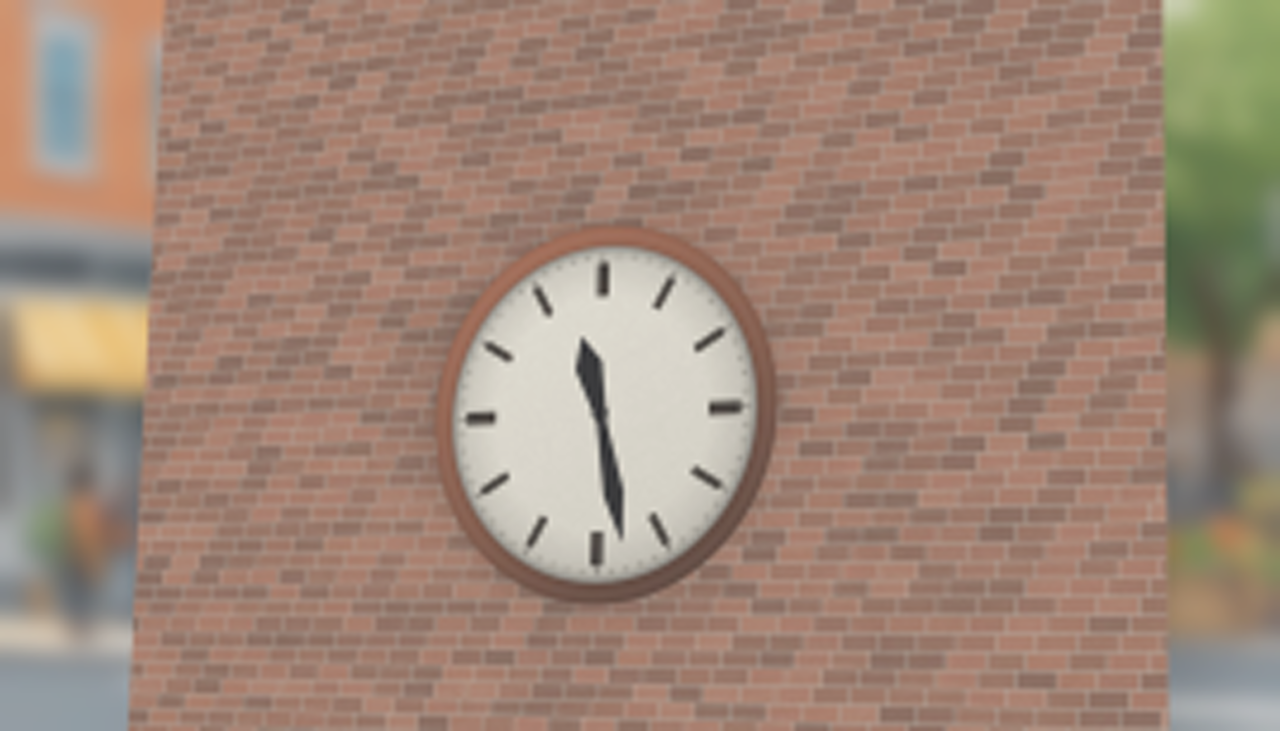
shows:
11,28
